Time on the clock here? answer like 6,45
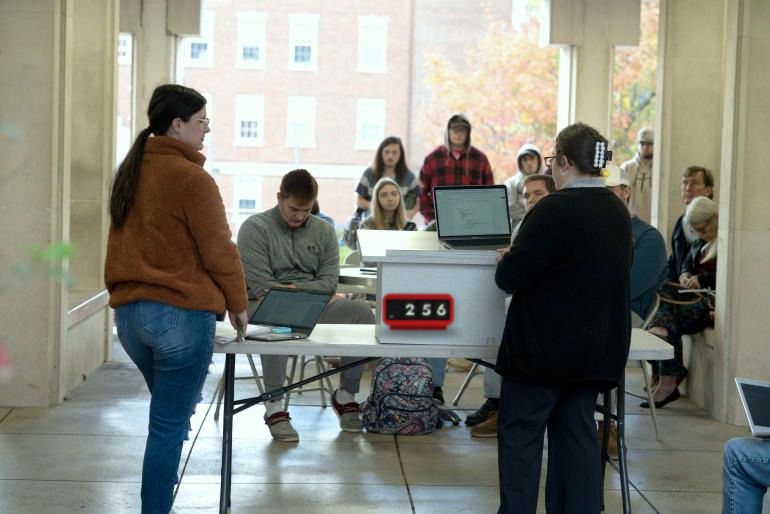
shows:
2,56
